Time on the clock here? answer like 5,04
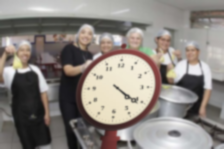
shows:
4,21
